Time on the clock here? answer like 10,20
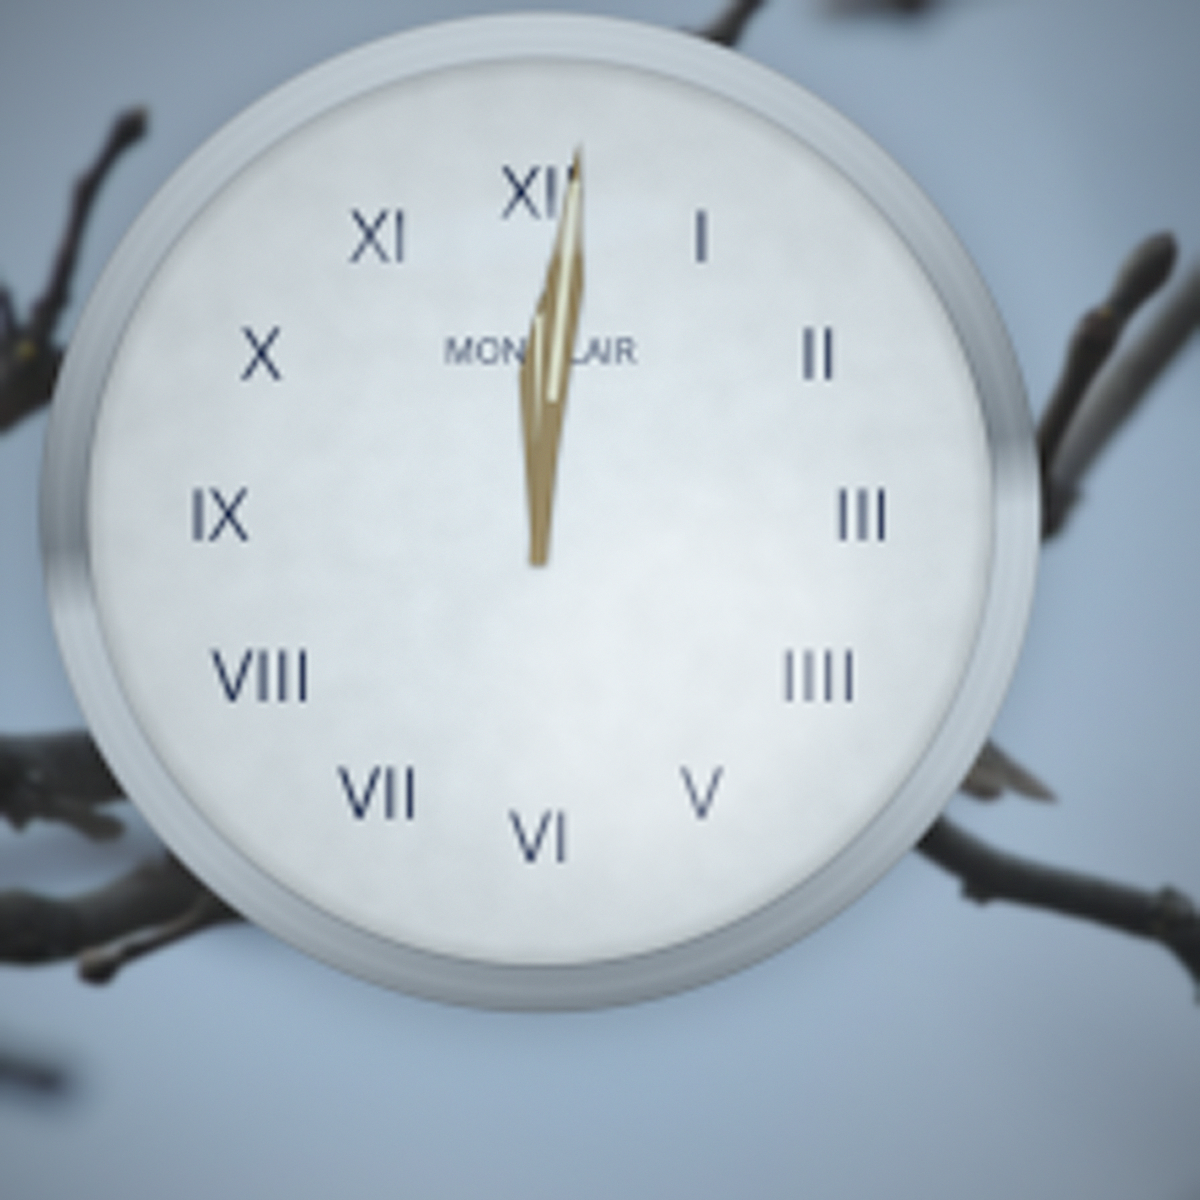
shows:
12,01
